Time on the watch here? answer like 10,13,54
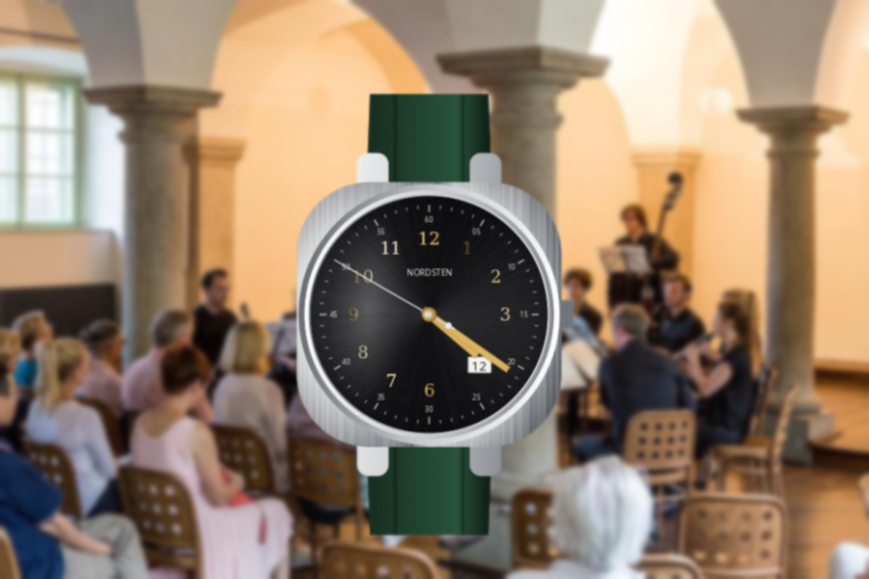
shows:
4,20,50
